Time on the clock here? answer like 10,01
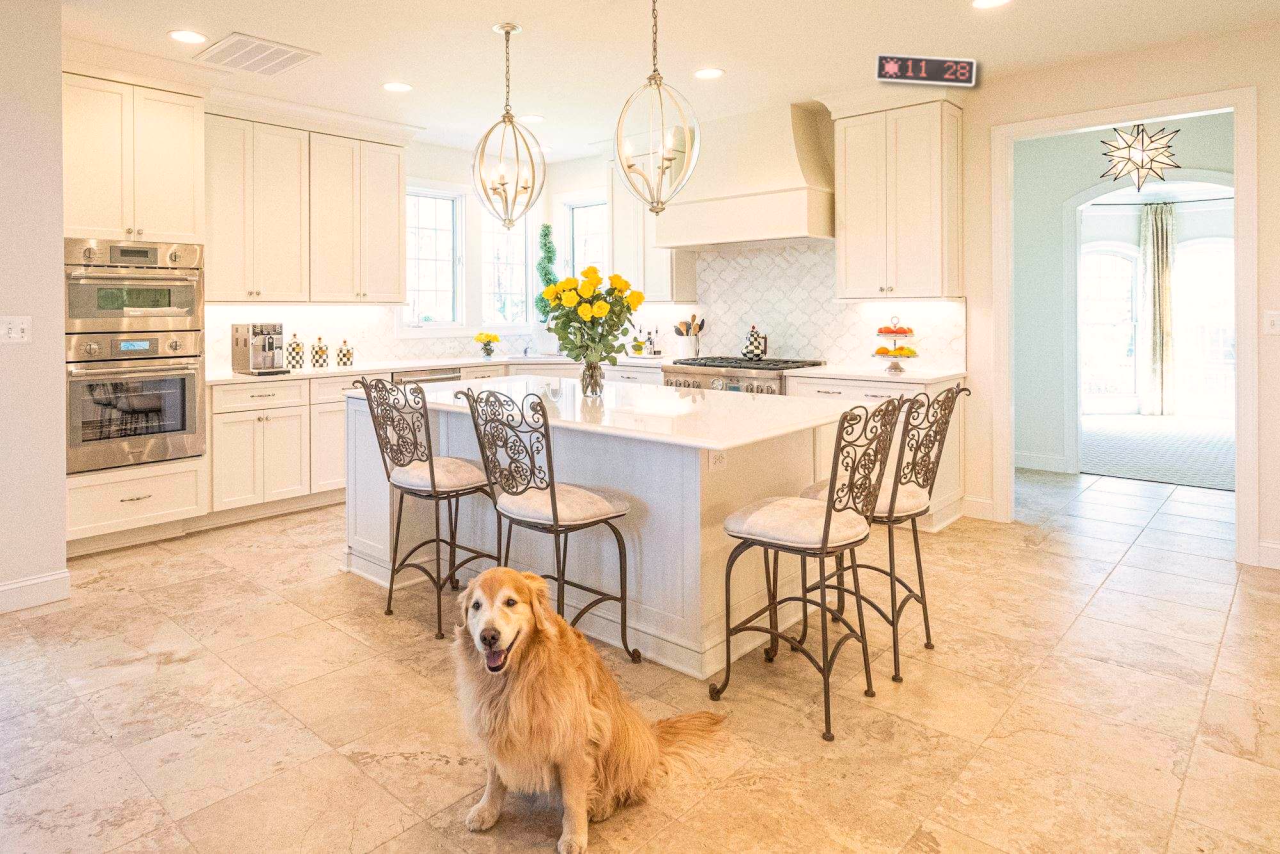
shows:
11,28
